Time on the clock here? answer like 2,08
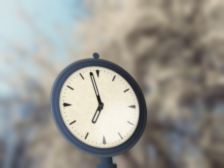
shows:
6,58
